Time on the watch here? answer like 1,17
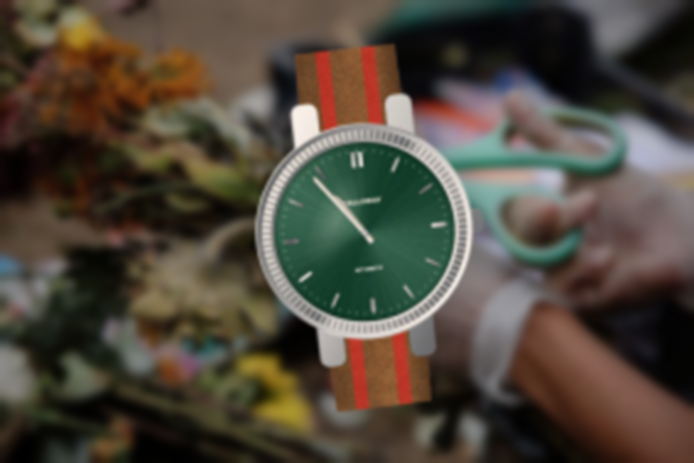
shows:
10,54
